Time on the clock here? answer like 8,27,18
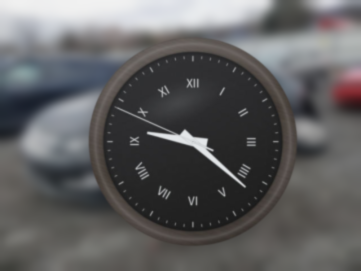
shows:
9,21,49
